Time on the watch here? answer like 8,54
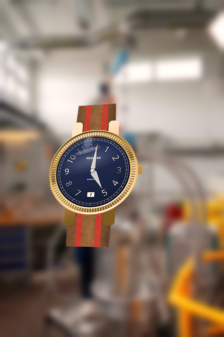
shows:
5,01
